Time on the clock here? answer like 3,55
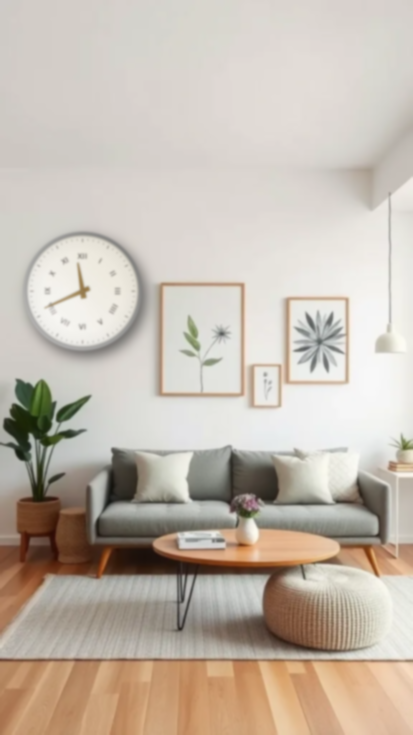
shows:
11,41
